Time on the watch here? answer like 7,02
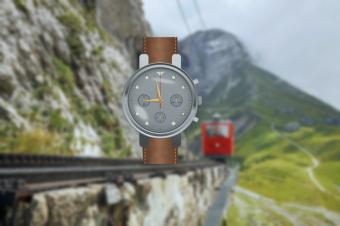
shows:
8,58
